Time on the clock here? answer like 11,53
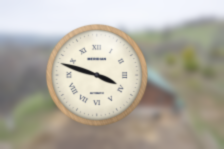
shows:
3,48
